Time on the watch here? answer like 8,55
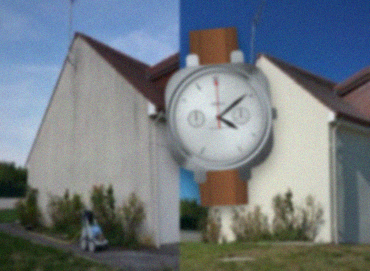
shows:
4,09
